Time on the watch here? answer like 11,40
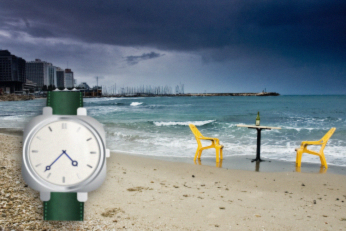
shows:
4,37
